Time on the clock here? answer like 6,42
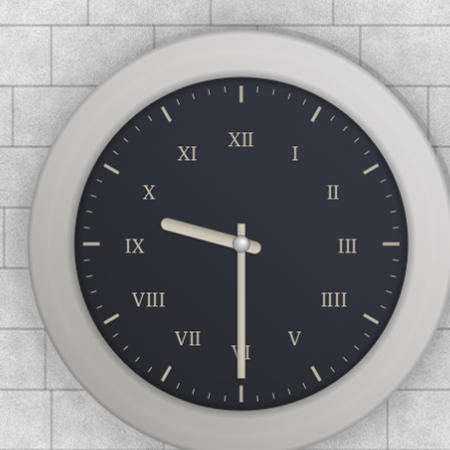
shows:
9,30
